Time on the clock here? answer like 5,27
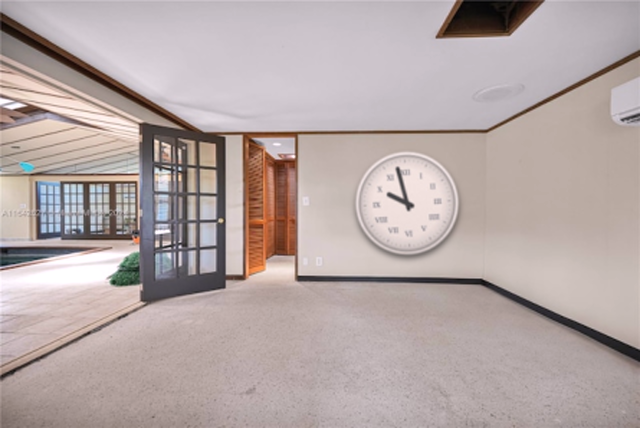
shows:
9,58
